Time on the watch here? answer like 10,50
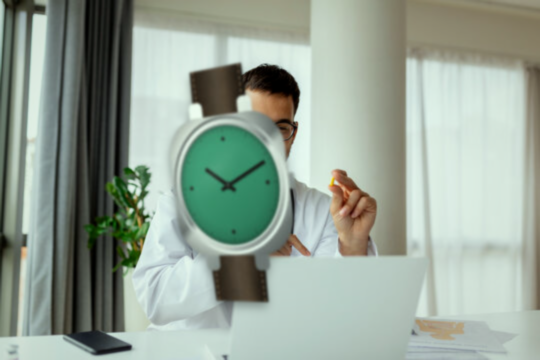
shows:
10,11
